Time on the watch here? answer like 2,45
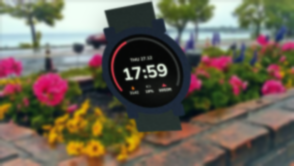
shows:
17,59
